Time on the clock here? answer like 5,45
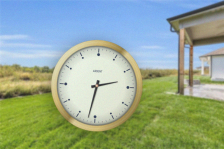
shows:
2,32
